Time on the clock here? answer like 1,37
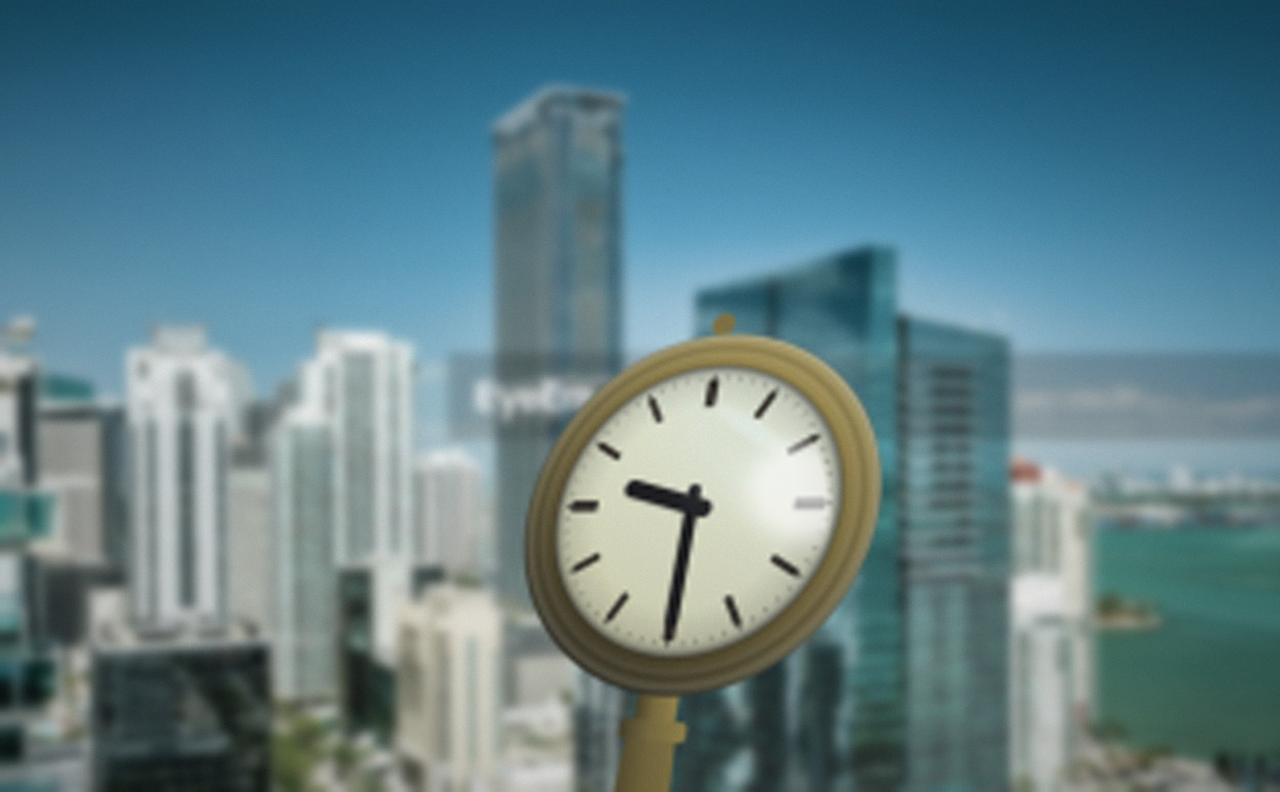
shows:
9,30
